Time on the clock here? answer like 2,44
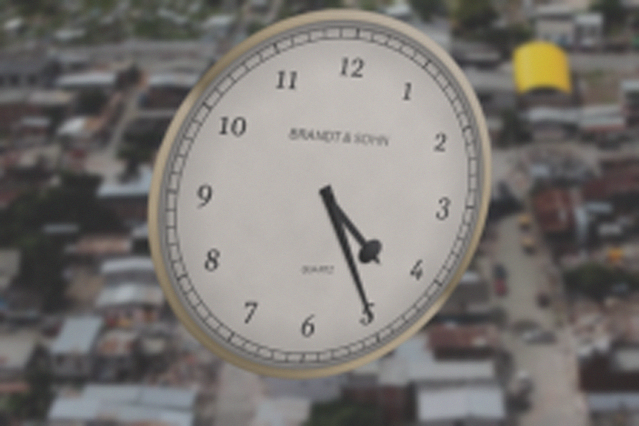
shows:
4,25
